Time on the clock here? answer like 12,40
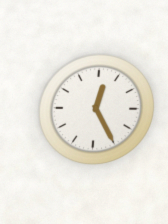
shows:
12,25
